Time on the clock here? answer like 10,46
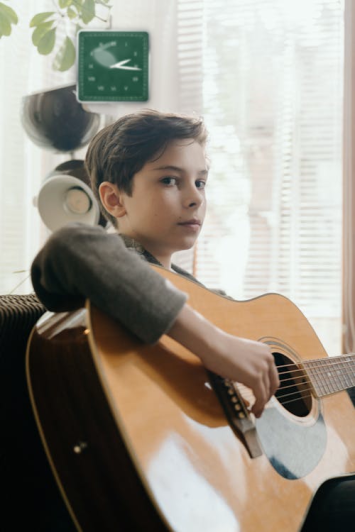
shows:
2,16
